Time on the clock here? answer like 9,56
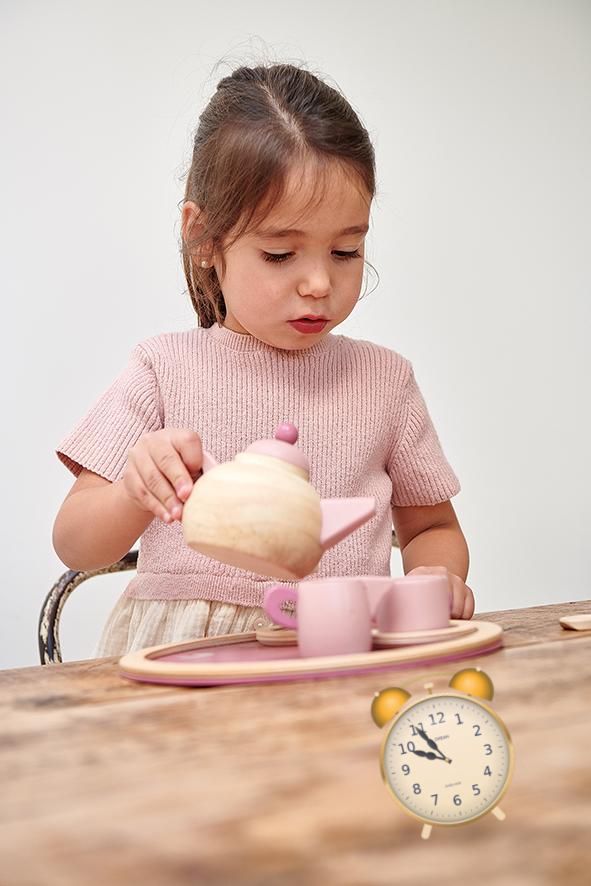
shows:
9,55
